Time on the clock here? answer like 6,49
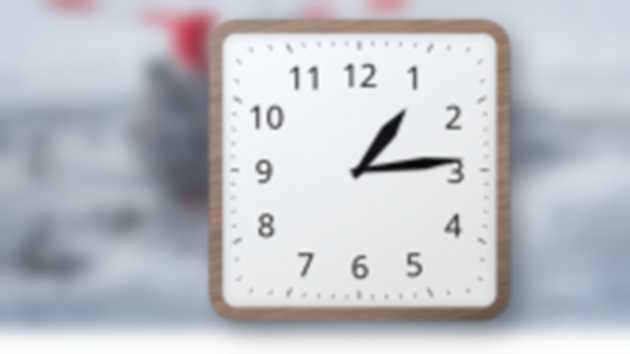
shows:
1,14
